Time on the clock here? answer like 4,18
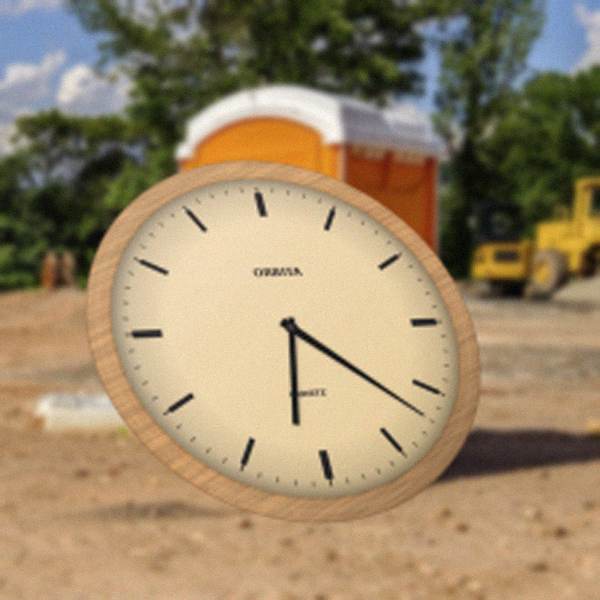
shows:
6,22
